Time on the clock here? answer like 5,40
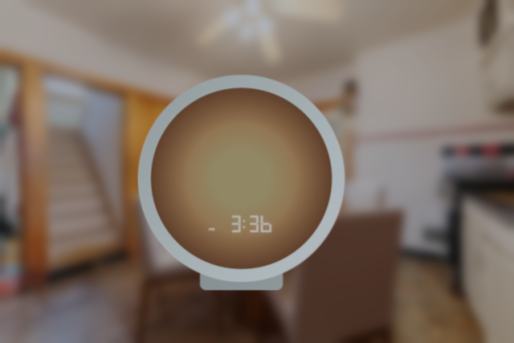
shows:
3,36
